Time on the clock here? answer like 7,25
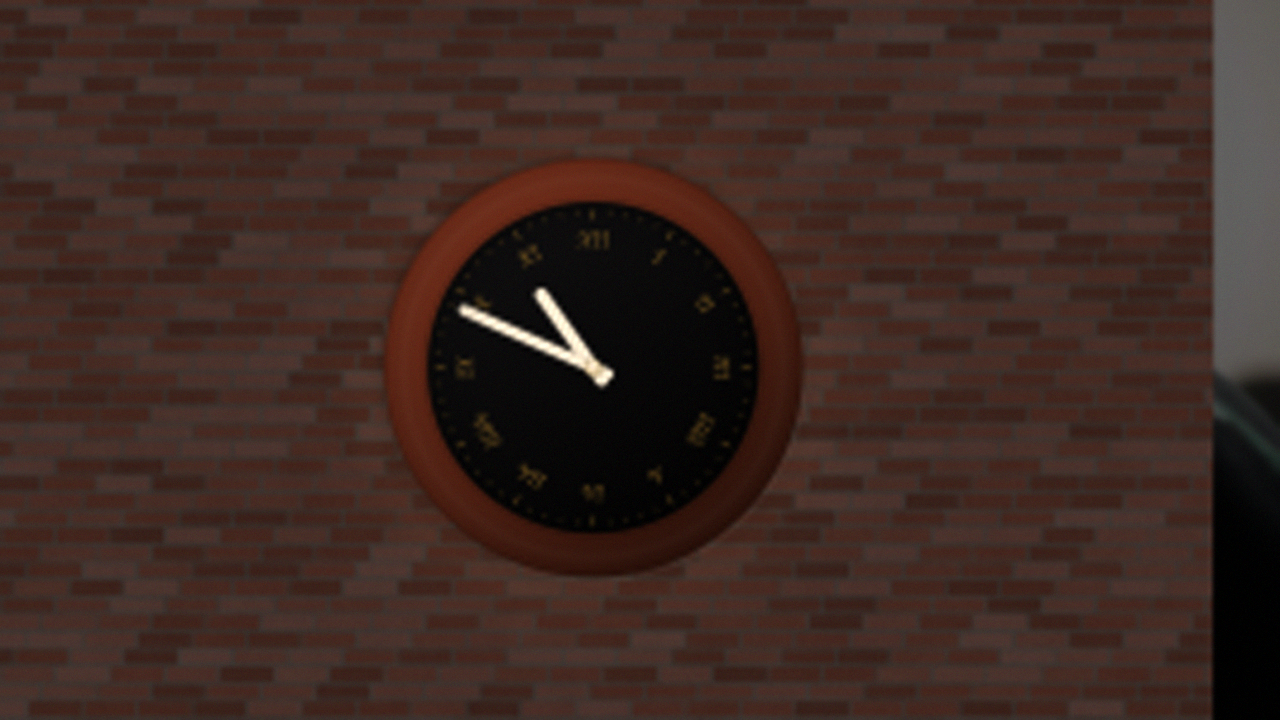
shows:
10,49
